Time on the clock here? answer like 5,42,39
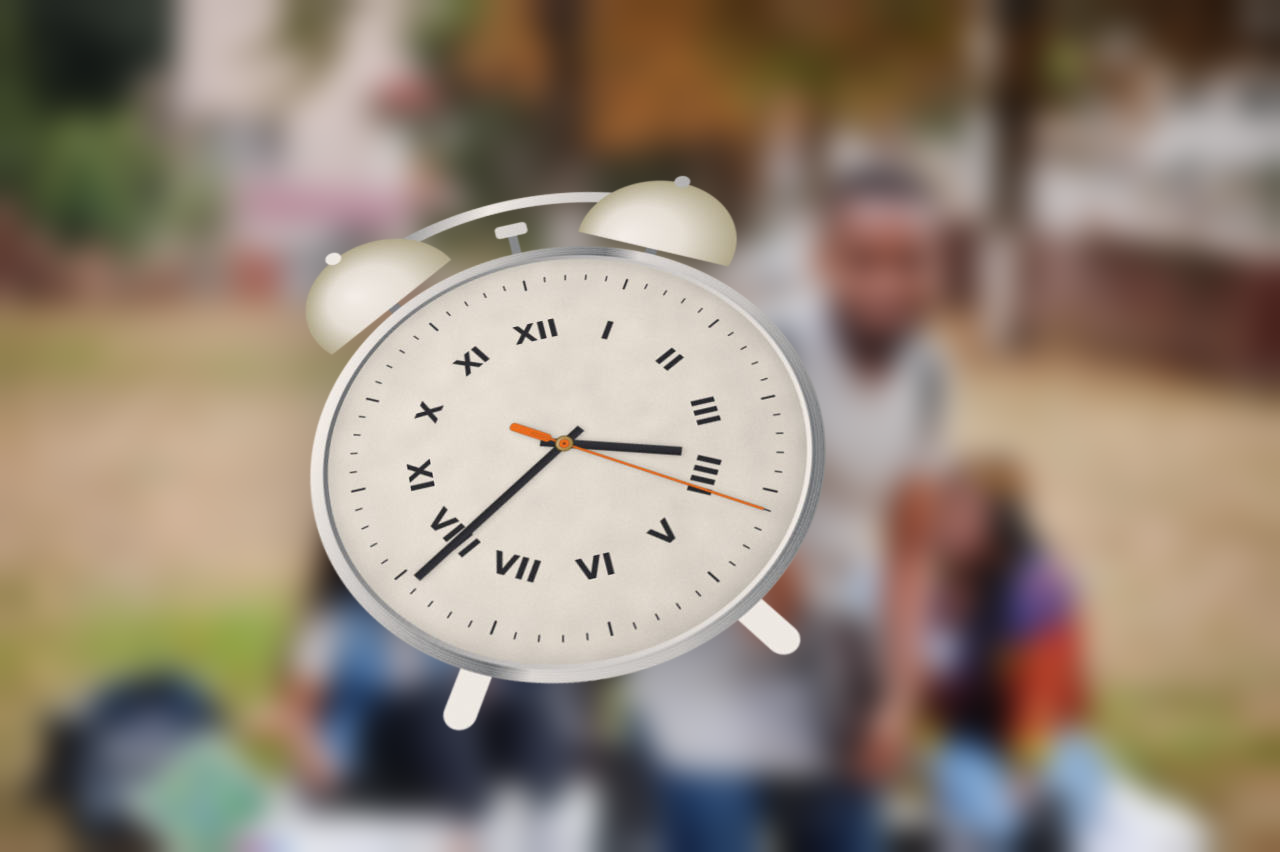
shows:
3,39,21
